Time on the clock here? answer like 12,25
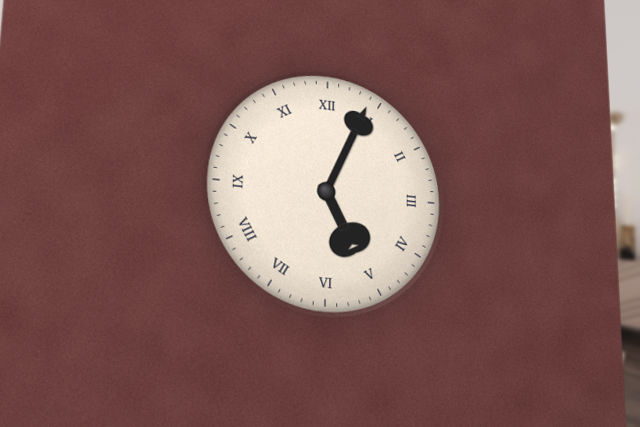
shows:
5,04
